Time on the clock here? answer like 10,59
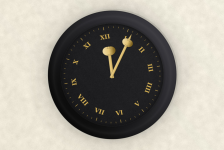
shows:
12,06
